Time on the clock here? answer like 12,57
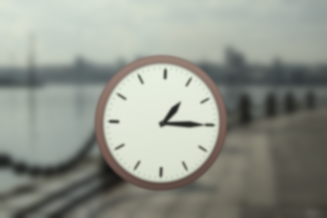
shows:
1,15
